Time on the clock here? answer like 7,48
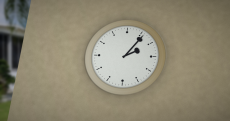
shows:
2,06
